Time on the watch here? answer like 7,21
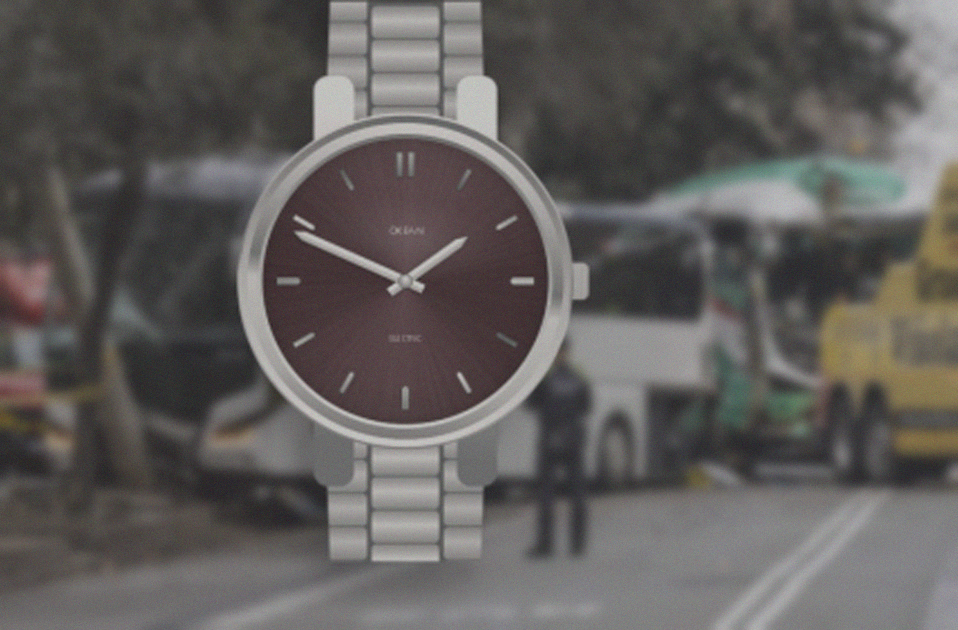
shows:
1,49
